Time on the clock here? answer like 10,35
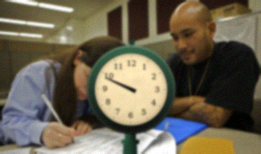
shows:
9,49
